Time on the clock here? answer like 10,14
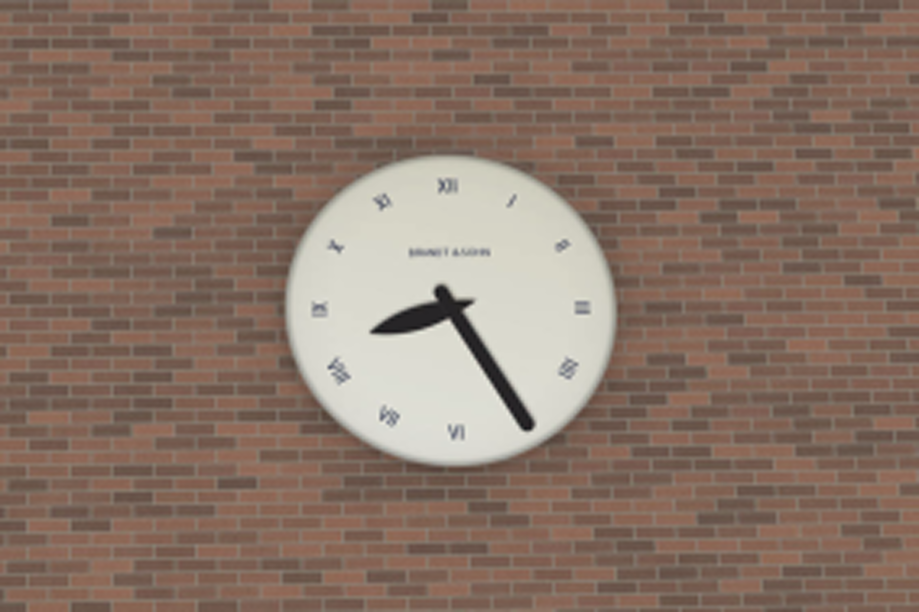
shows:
8,25
